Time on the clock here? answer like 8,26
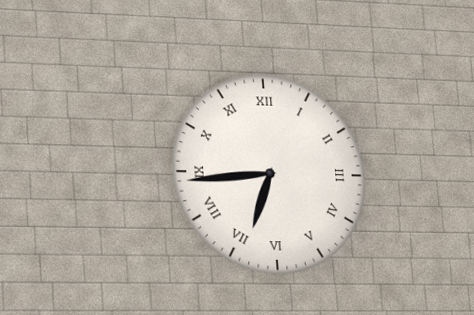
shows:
6,44
